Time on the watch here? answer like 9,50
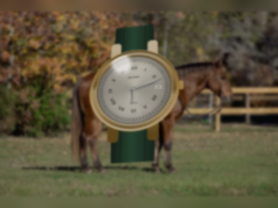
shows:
6,12
